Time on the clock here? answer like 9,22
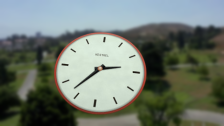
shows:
2,37
